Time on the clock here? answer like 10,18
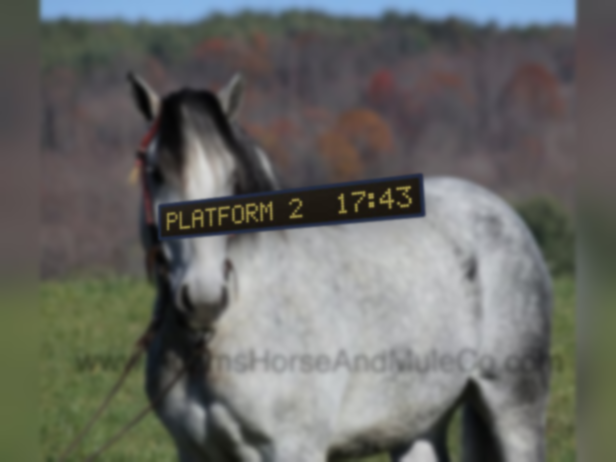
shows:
17,43
